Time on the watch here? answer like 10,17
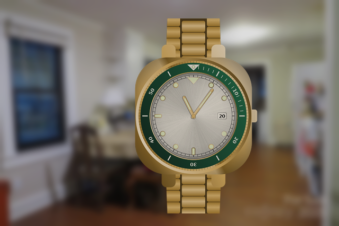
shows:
11,06
